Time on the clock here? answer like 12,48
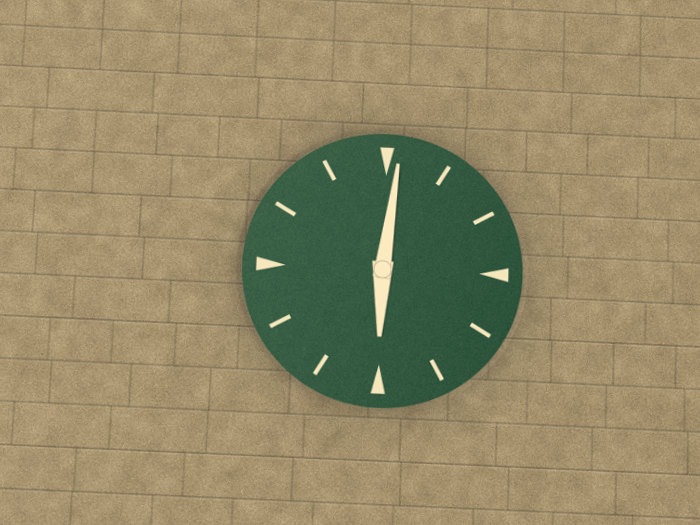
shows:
6,01
